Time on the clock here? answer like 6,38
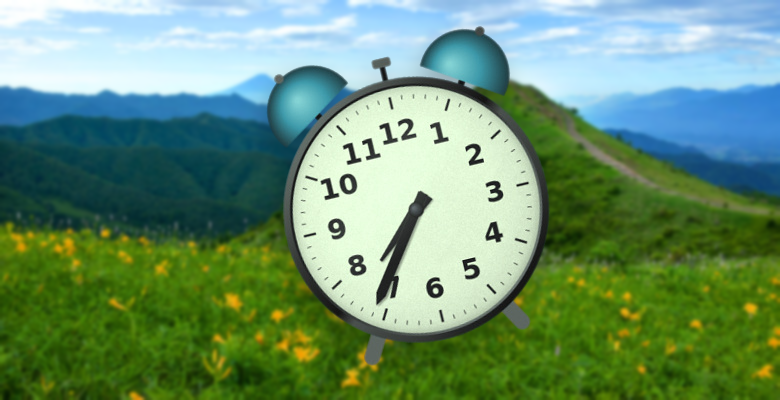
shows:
7,36
